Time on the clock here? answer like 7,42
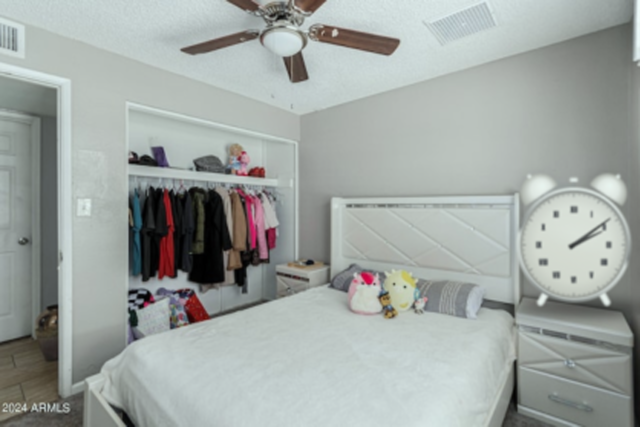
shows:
2,09
